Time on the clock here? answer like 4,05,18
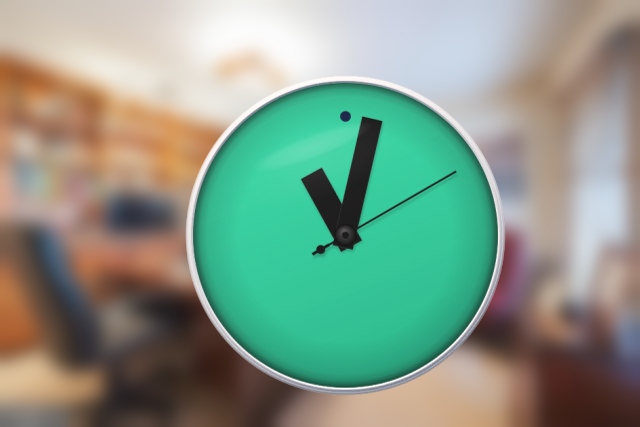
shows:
11,02,10
